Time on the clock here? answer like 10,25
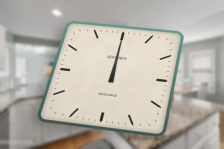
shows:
12,00
